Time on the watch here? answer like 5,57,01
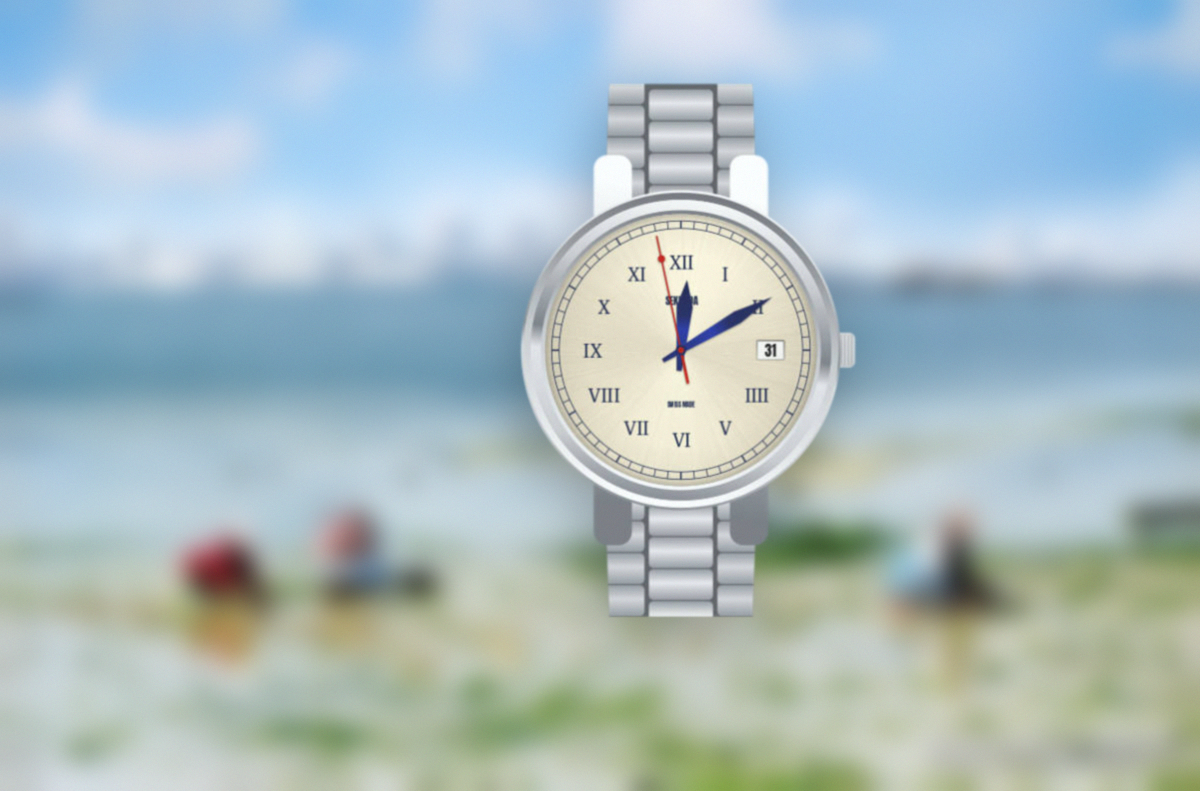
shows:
12,09,58
